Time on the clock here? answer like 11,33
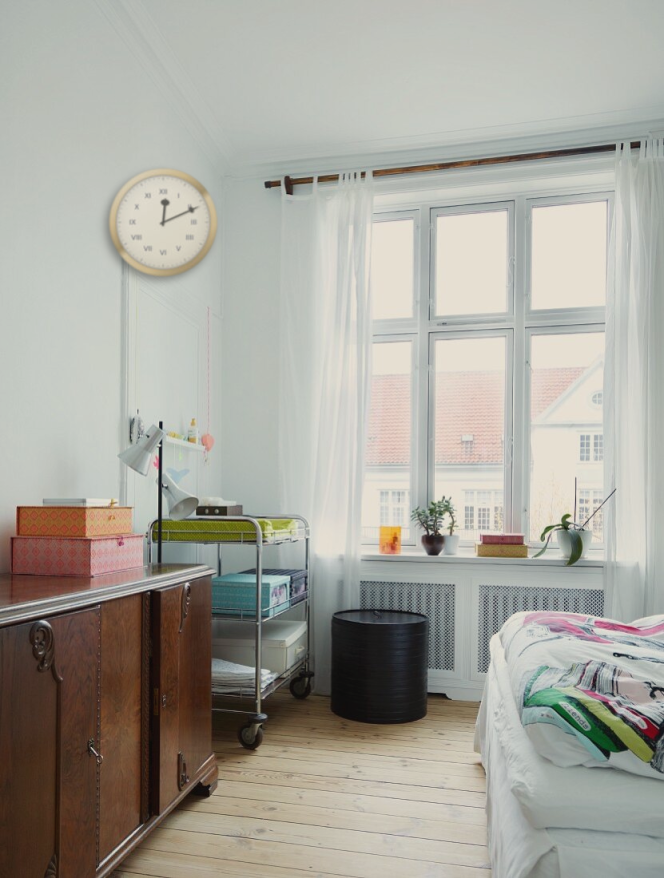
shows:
12,11
